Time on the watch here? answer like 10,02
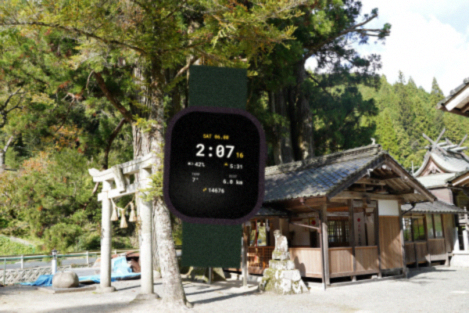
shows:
2,07
